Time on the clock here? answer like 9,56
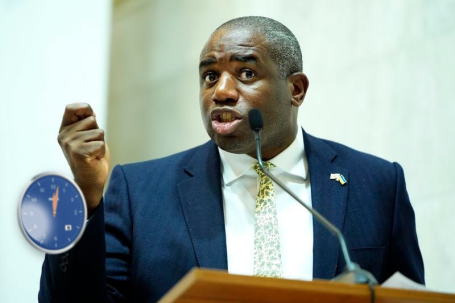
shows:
12,02
